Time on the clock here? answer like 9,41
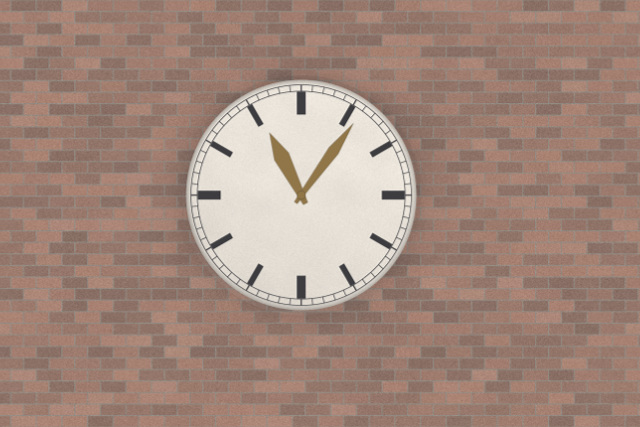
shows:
11,06
